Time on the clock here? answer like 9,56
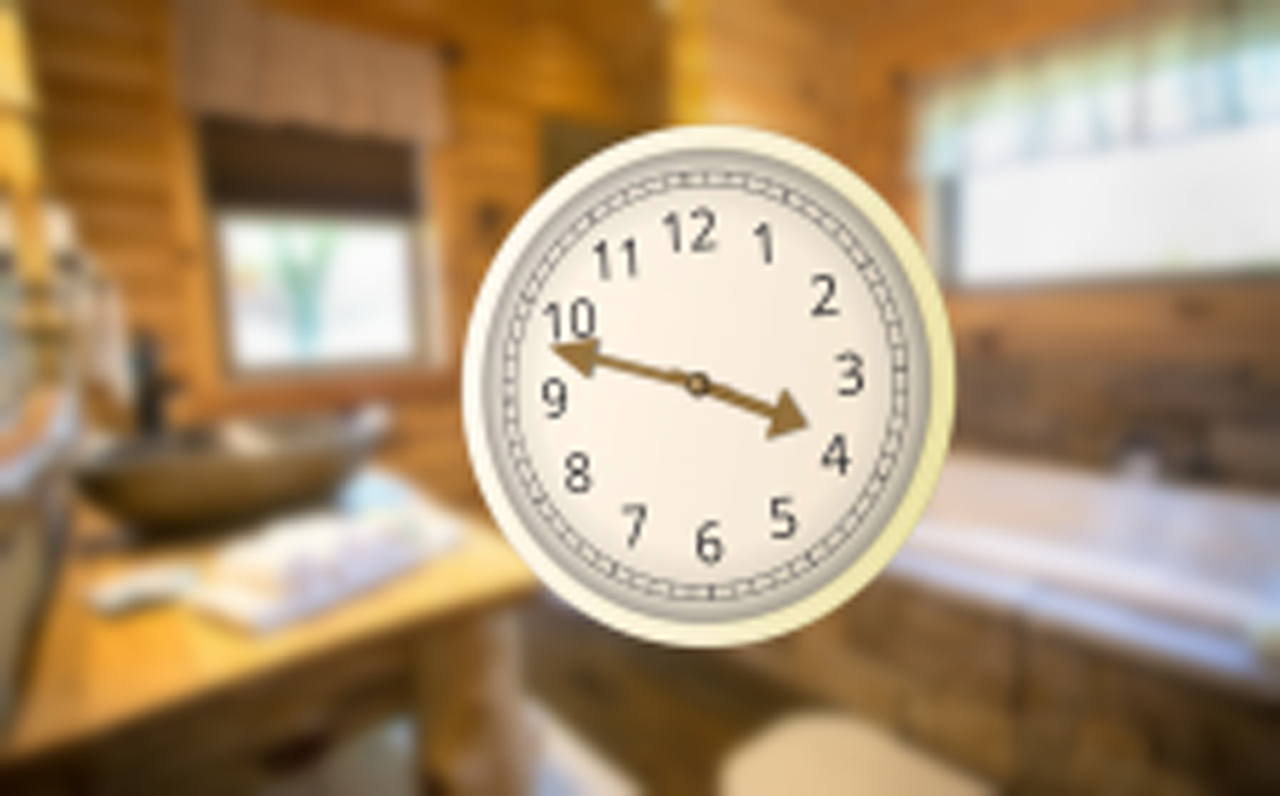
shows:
3,48
